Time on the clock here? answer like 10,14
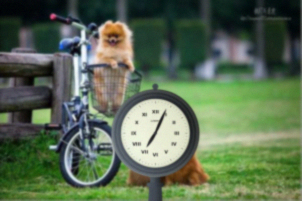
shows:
7,04
